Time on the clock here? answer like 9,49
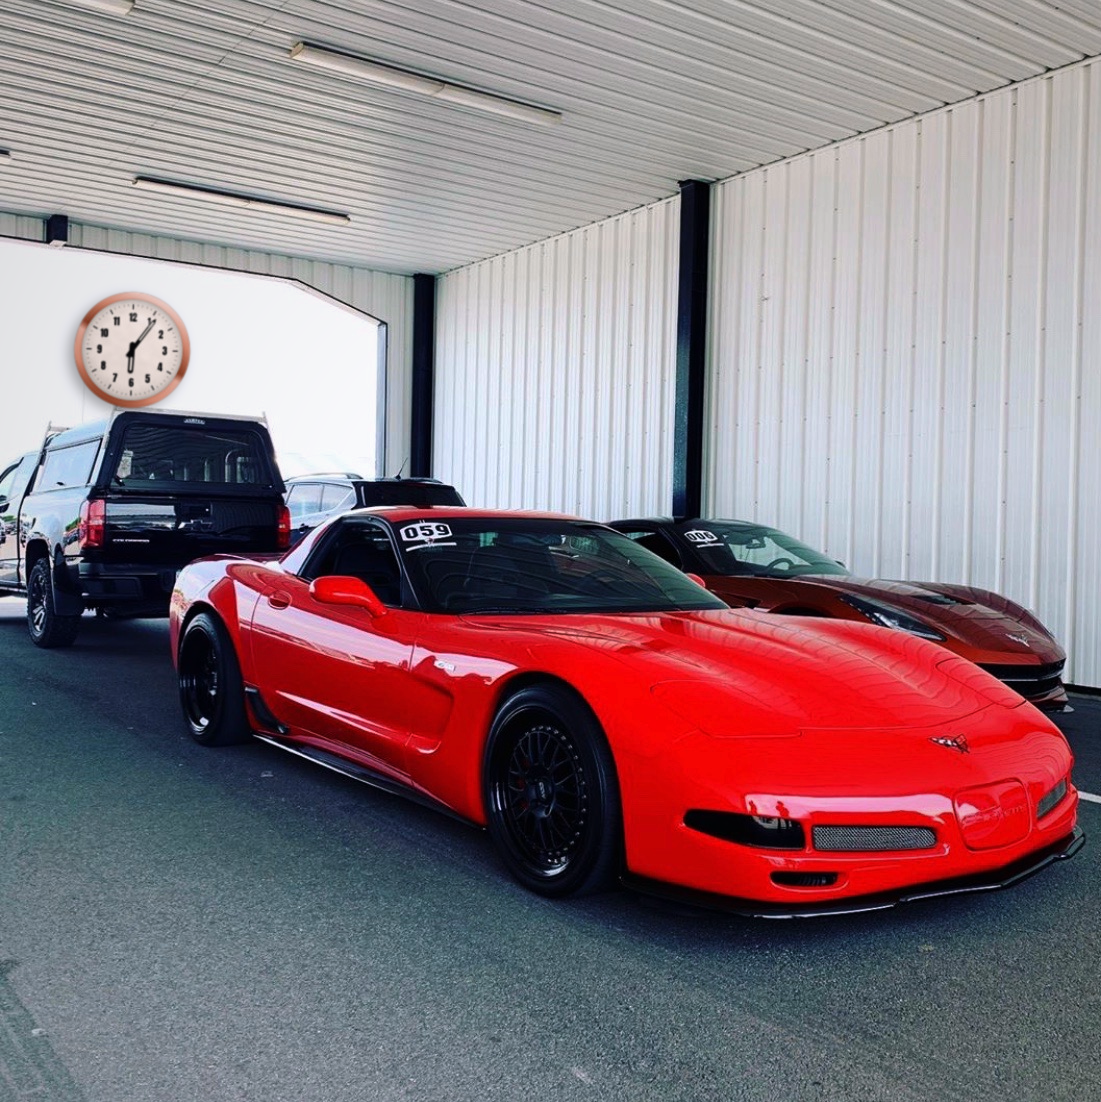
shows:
6,06
